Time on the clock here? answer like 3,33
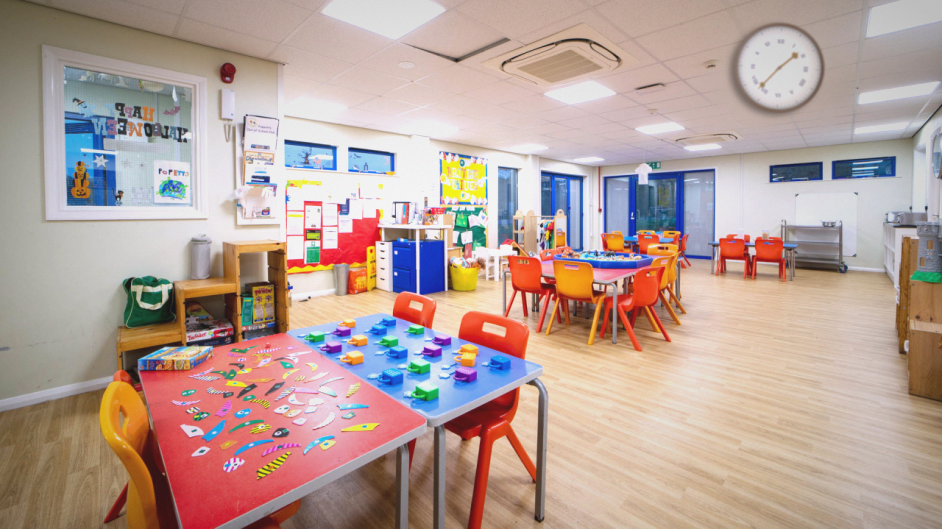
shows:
1,37
